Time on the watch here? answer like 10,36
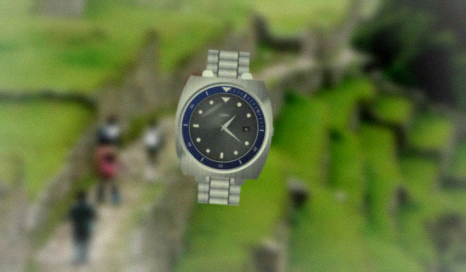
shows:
1,21
